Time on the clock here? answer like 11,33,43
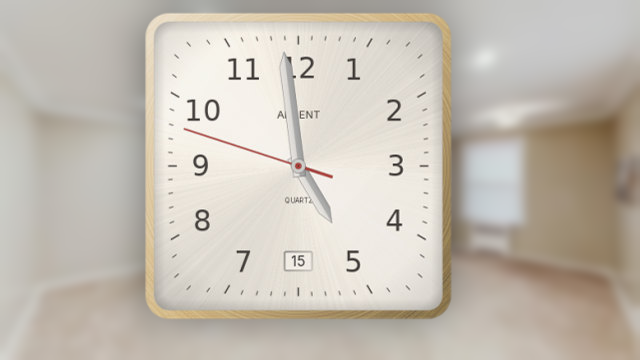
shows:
4,58,48
